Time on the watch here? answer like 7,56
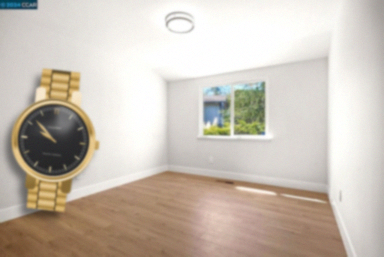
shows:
9,52
